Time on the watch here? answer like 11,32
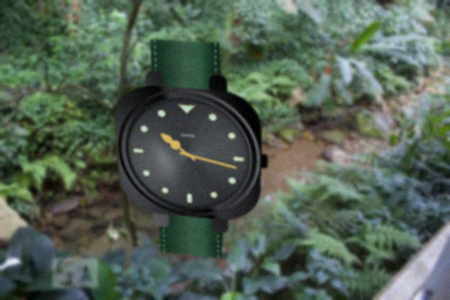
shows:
10,17
